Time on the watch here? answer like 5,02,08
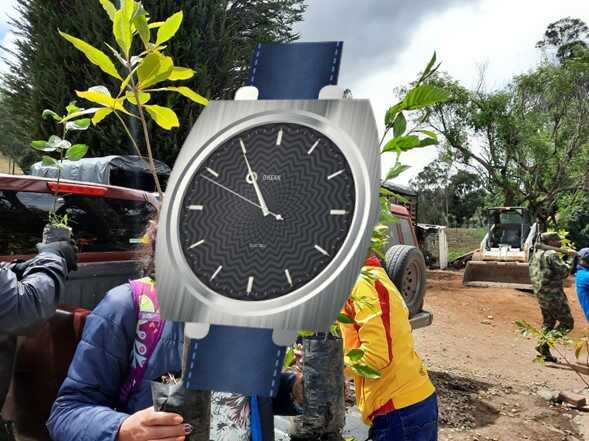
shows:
10,54,49
